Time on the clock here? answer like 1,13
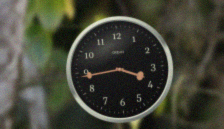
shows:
3,44
